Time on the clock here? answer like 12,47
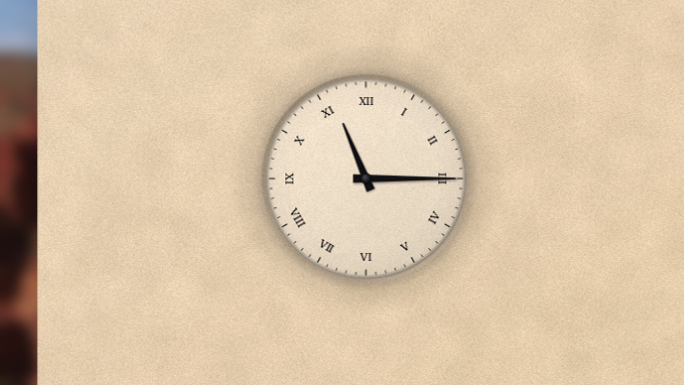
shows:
11,15
